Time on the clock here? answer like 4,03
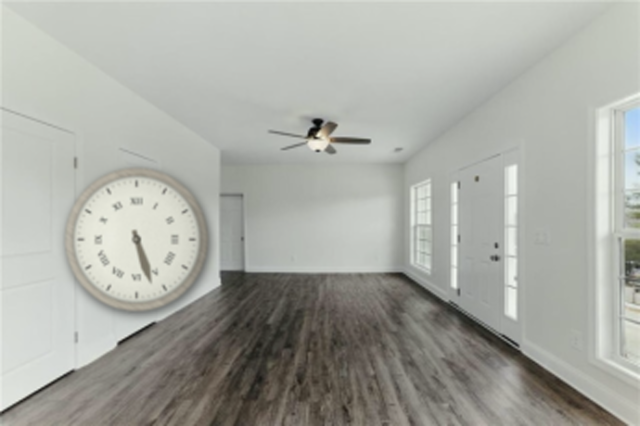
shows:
5,27
